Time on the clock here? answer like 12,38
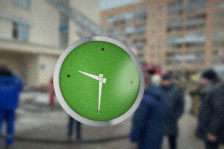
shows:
9,30
